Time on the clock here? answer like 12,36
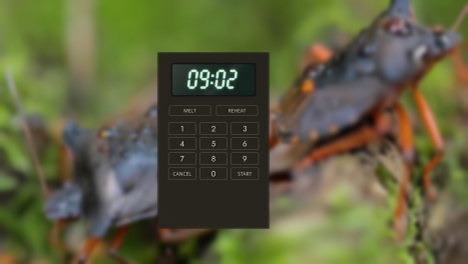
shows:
9,02
